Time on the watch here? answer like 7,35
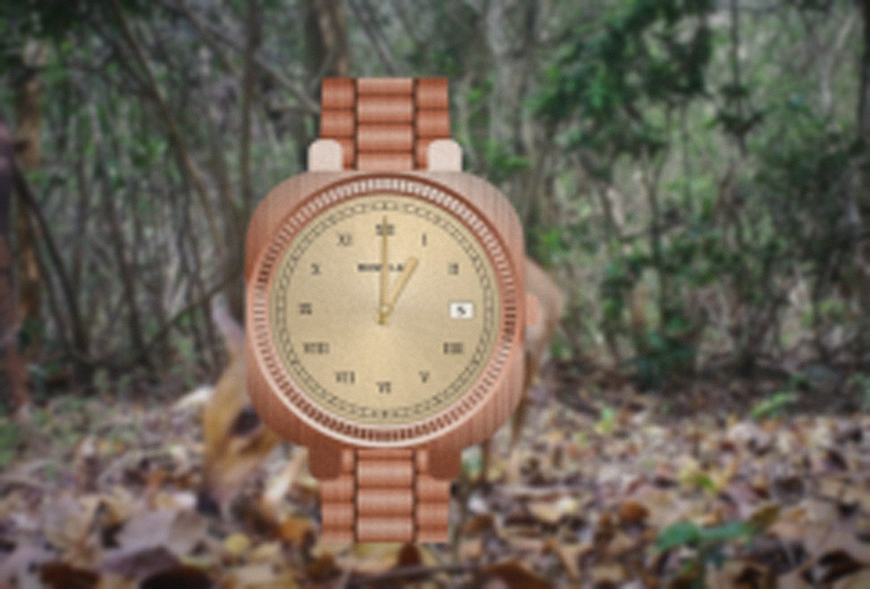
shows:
1,00
